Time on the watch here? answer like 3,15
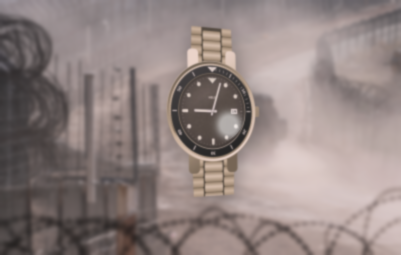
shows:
9,03
